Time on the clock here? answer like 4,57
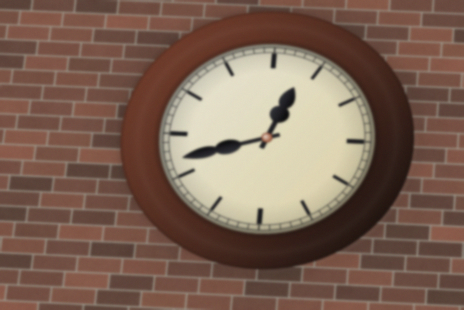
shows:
12,42
